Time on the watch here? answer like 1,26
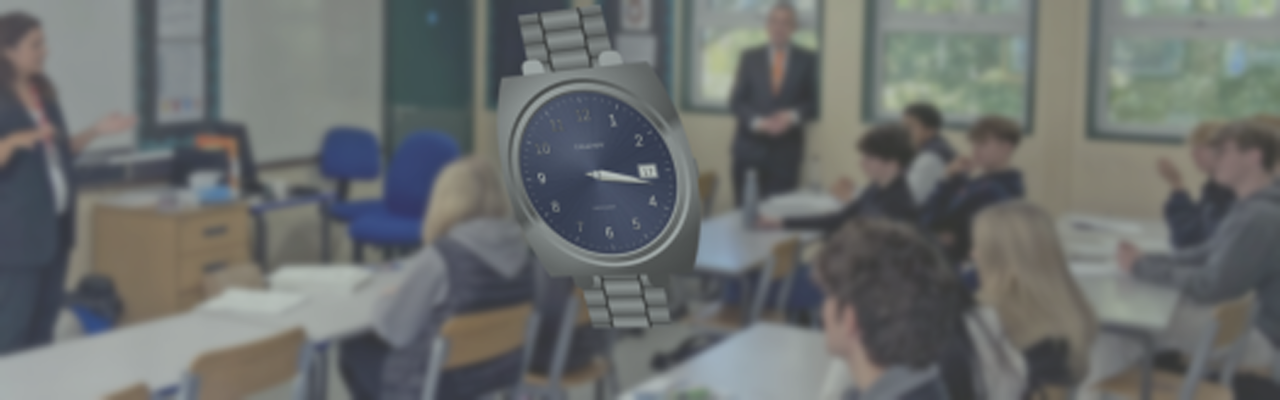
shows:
3,17
